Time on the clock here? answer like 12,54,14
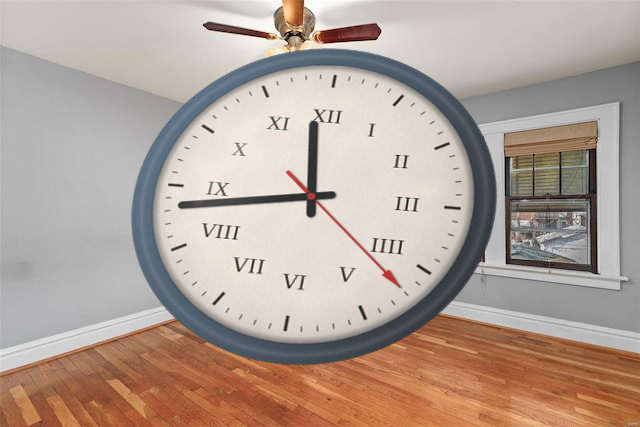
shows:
11,43,22
